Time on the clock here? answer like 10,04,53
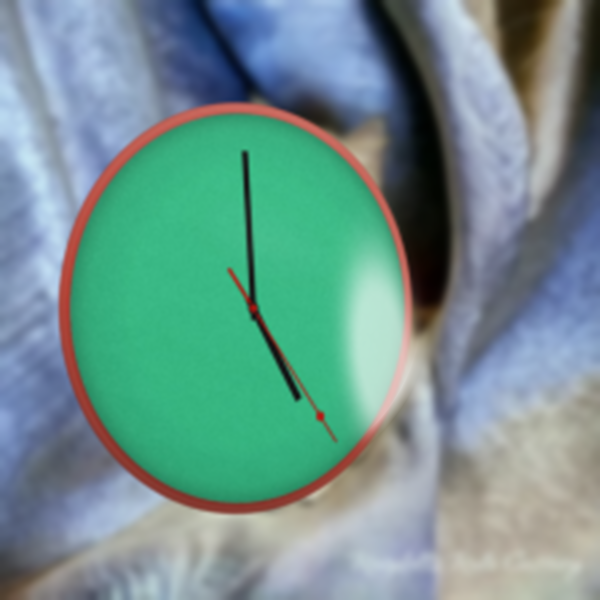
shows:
4,59,24
